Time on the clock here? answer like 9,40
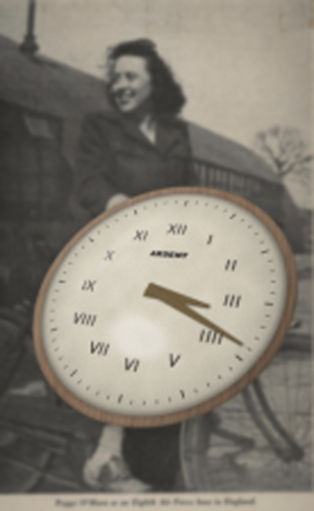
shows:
3,19
